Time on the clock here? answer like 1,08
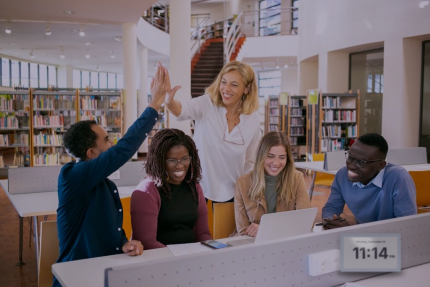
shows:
11,14
